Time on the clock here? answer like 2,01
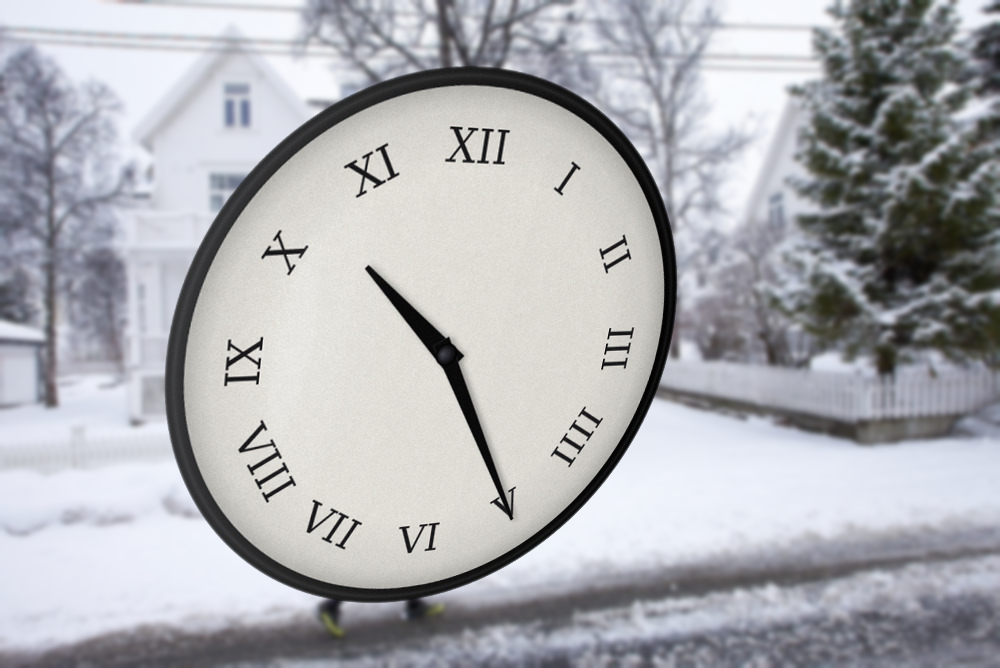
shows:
10,25
